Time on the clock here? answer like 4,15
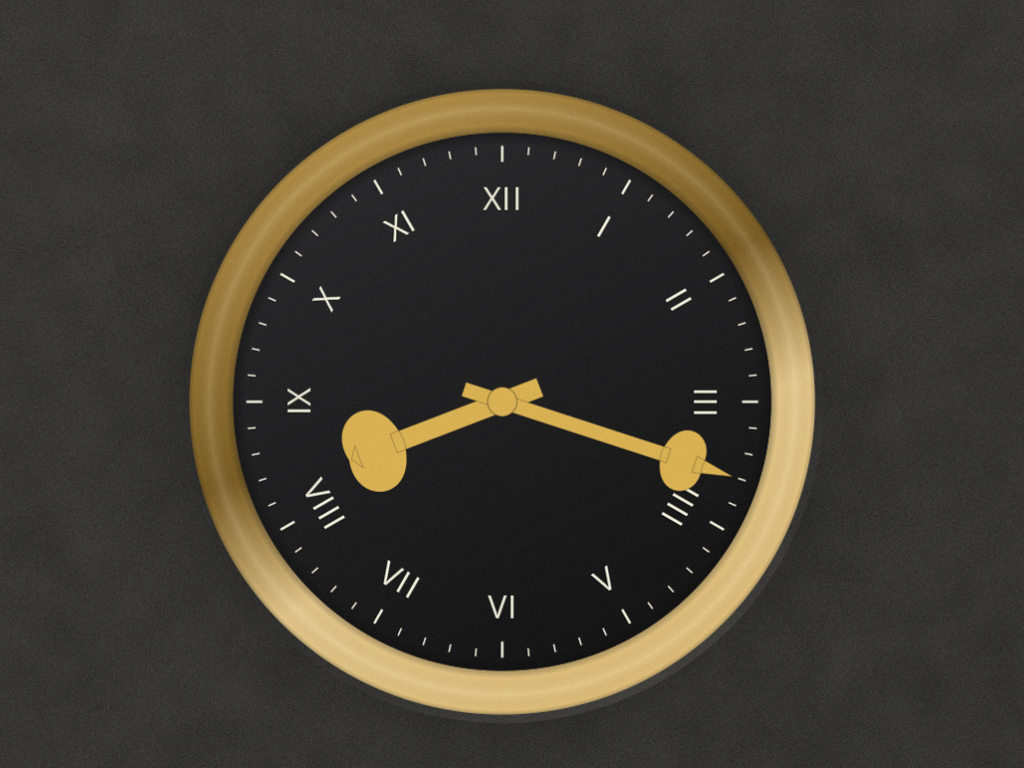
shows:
8,18
